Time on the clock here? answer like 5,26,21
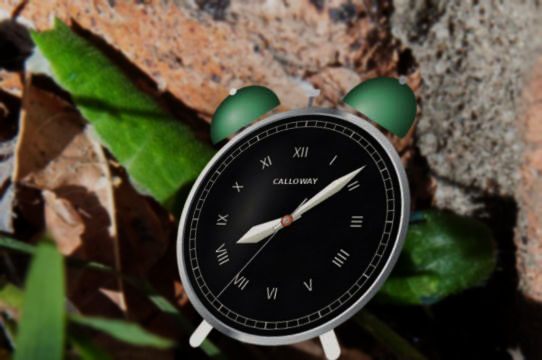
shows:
8,08,36
